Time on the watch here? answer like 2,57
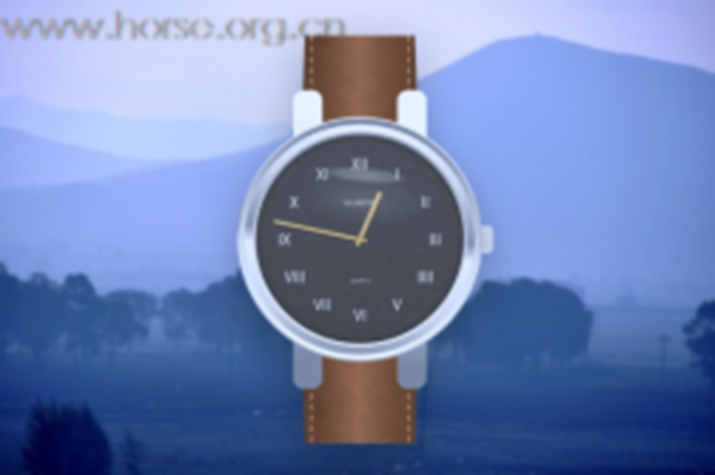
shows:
12,47
